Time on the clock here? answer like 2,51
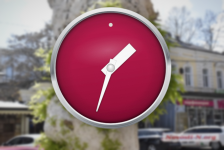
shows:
1,33
